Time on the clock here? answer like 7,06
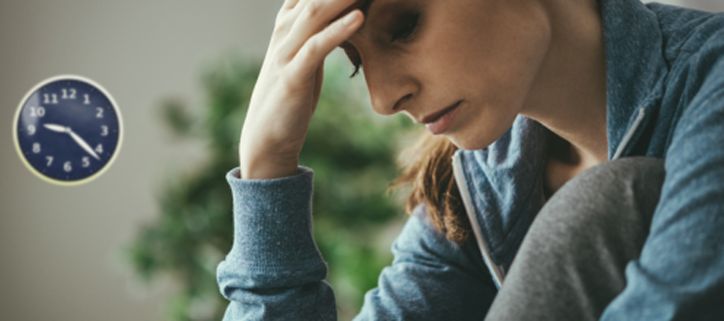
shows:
9,22
